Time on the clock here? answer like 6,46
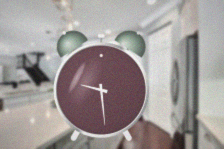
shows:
9,29
